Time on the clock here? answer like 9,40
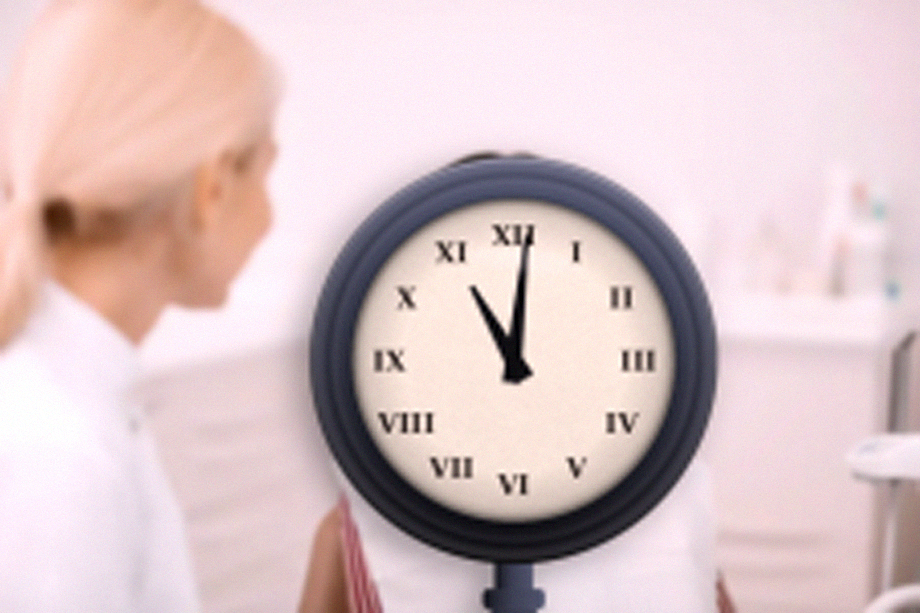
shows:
11,01
